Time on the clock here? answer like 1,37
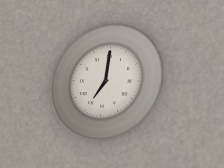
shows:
7,00
